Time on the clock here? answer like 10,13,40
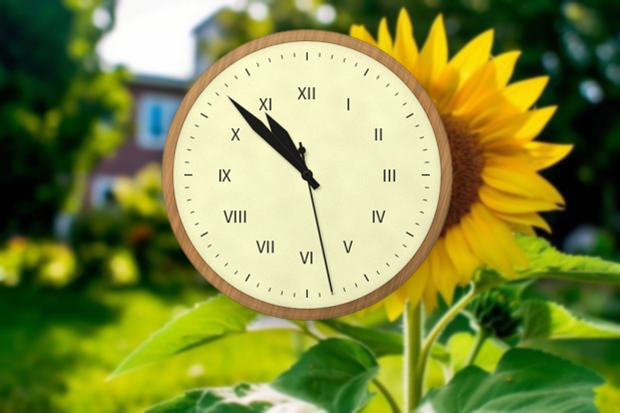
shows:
10,52,28
